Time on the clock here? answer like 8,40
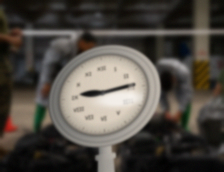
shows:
9,14
